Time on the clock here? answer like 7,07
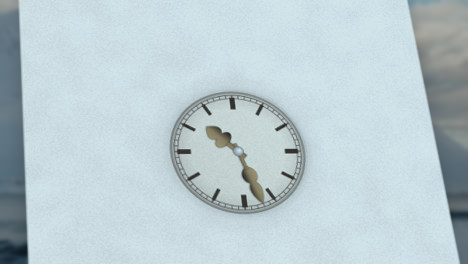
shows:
10,27
